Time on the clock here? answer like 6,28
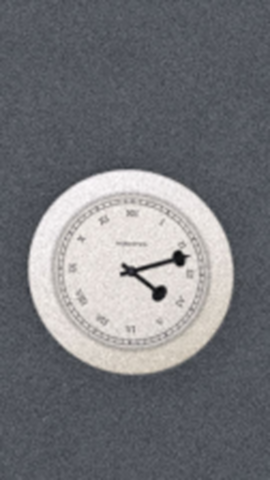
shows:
4,12
